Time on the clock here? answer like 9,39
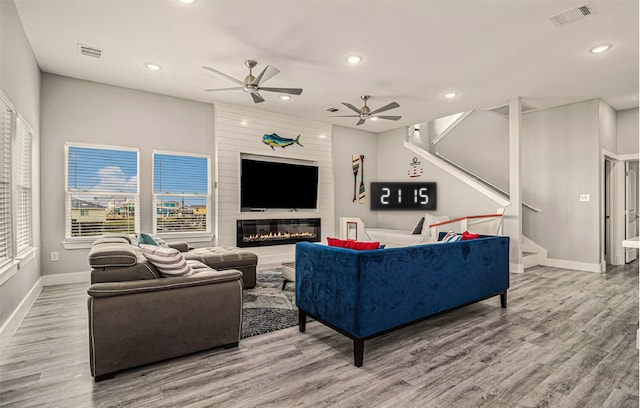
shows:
21,15
